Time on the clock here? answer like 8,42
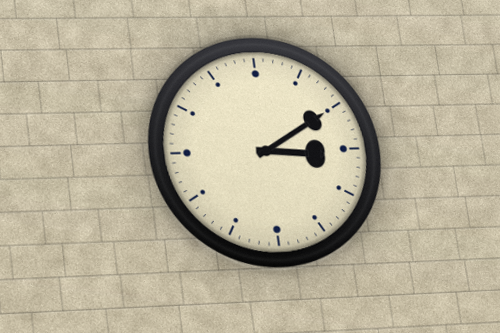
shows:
3,10
